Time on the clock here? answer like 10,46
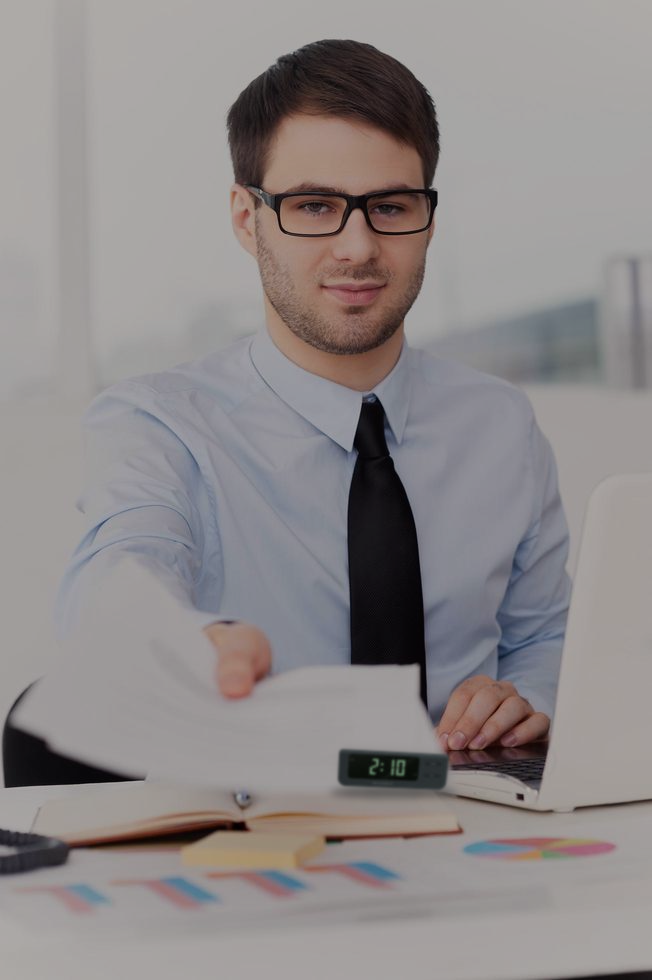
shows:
2,10
